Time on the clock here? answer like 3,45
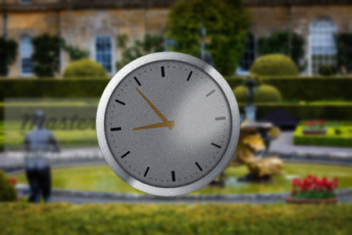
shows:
8,54
